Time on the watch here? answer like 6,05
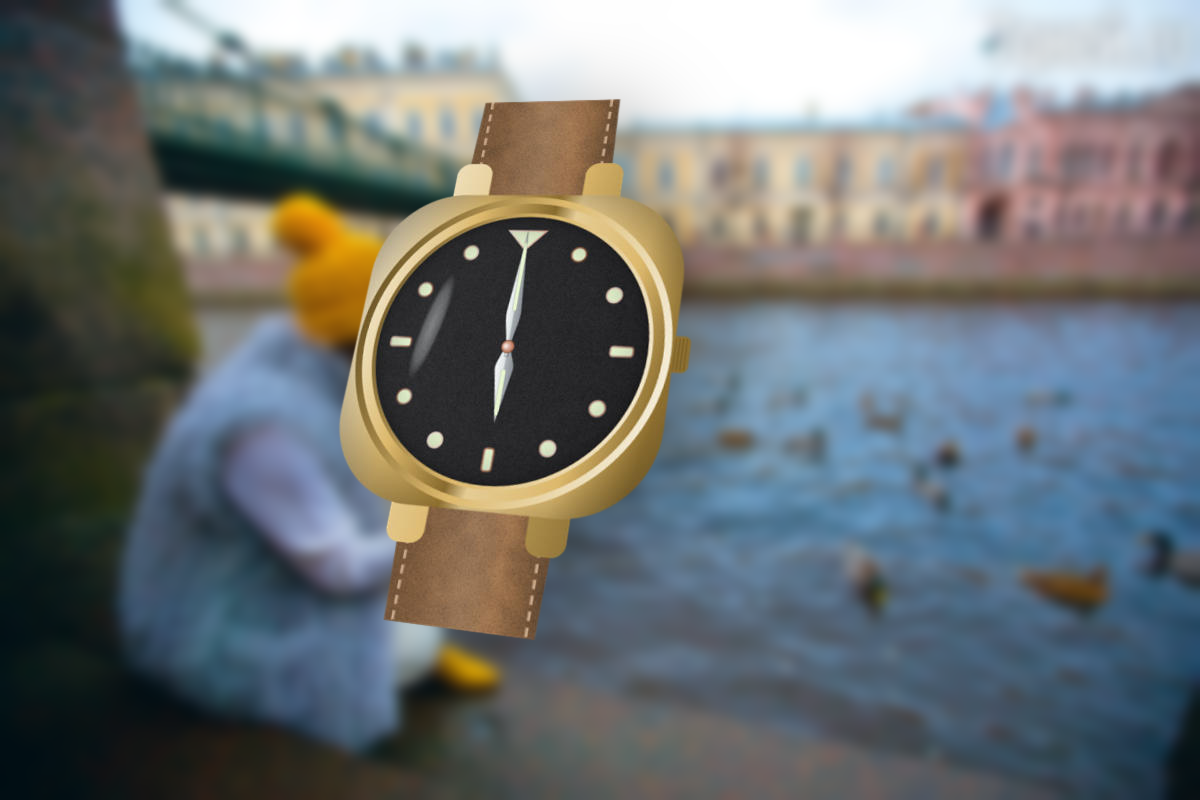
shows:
6,00
